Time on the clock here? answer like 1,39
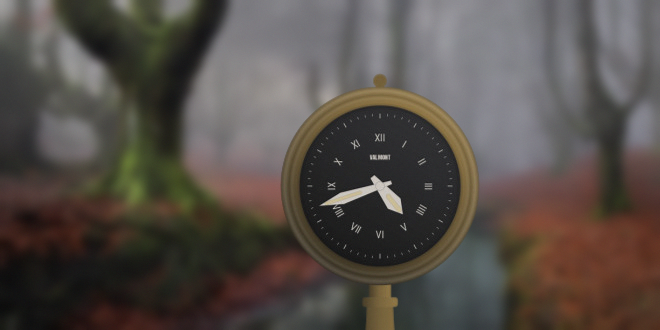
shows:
4,42
